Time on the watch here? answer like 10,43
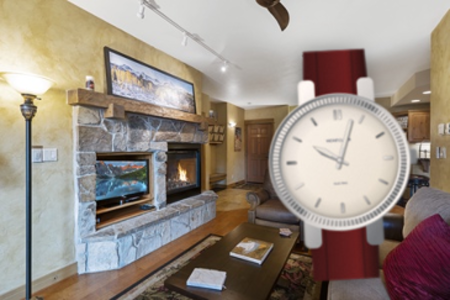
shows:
10,03
